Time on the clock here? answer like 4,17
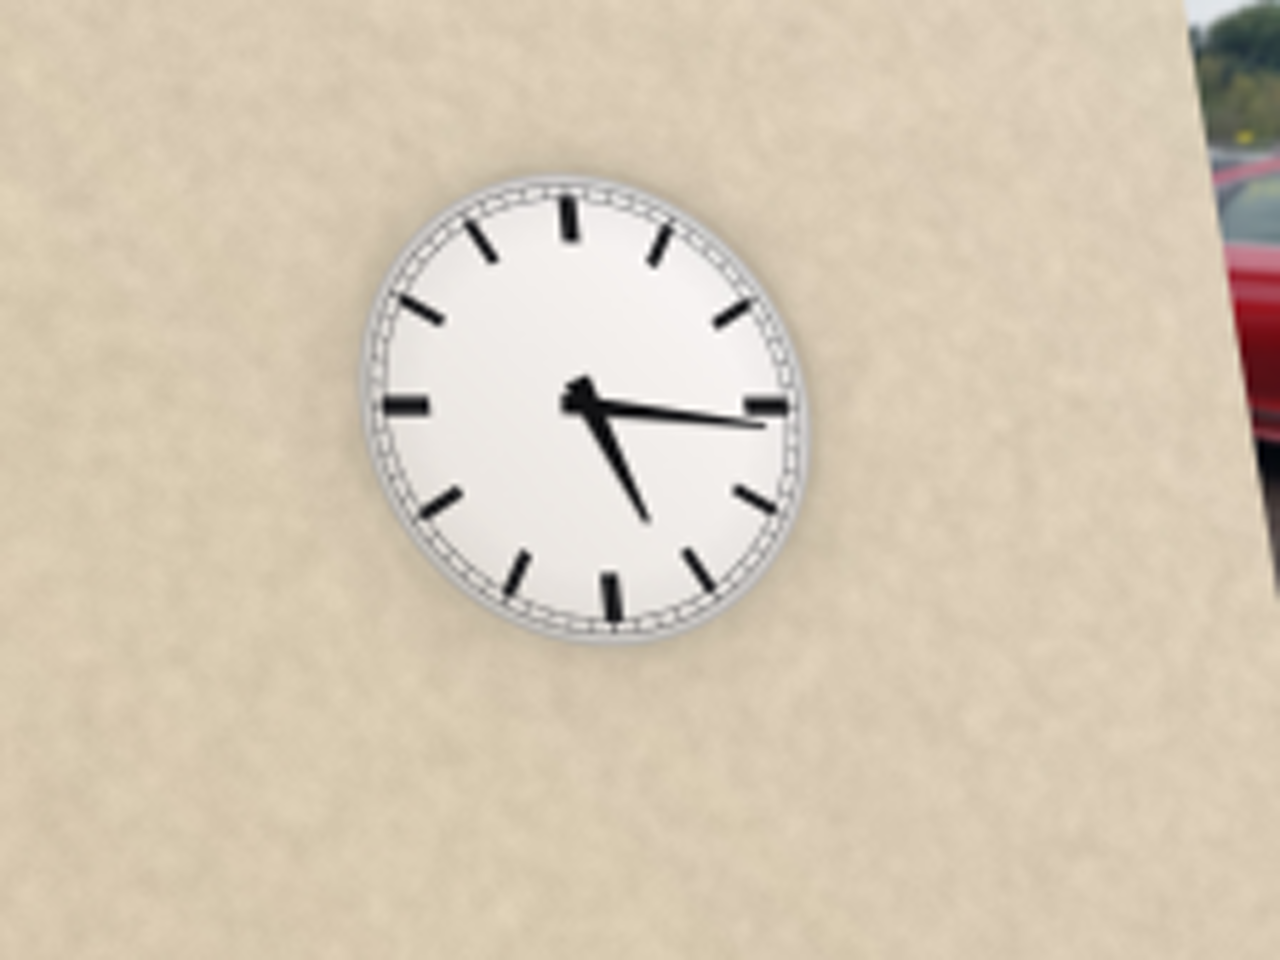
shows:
5,16
